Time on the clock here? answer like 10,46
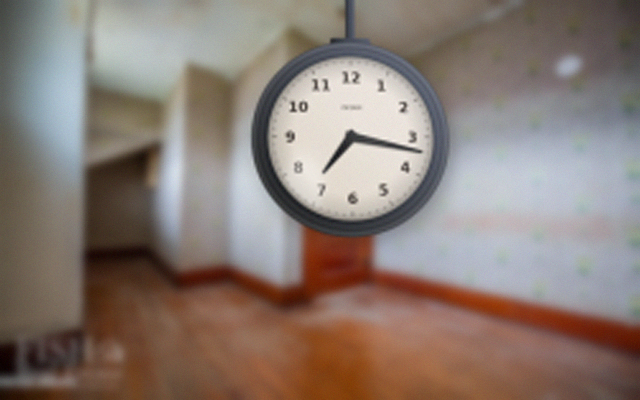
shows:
7,17
